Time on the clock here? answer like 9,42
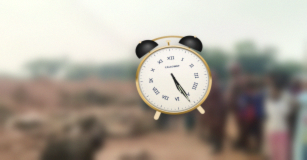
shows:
5,26
